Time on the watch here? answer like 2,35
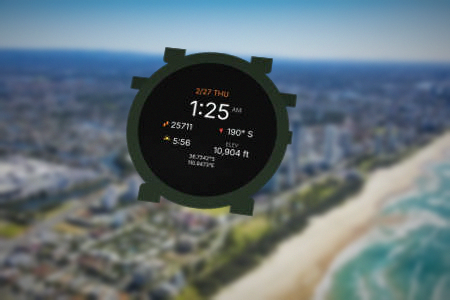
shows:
1,25
